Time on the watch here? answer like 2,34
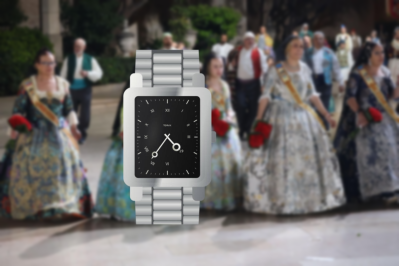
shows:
4,36
